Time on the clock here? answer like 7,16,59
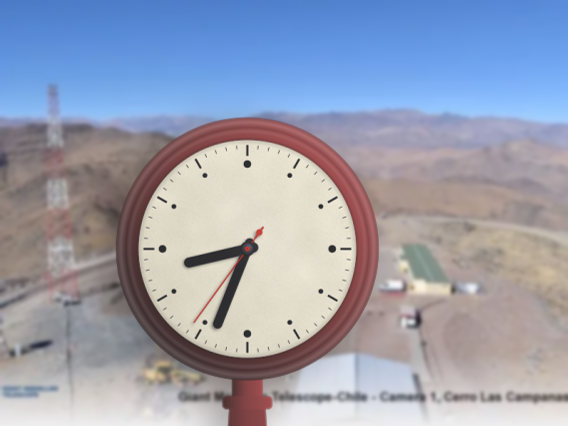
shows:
8,33,36
